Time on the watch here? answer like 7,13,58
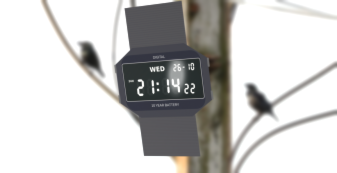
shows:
21,14,22
